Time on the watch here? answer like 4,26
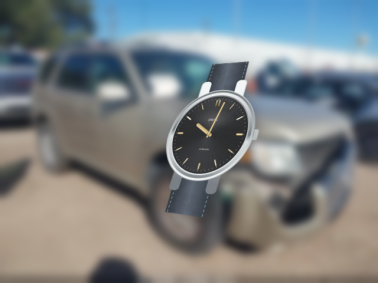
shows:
10,02
